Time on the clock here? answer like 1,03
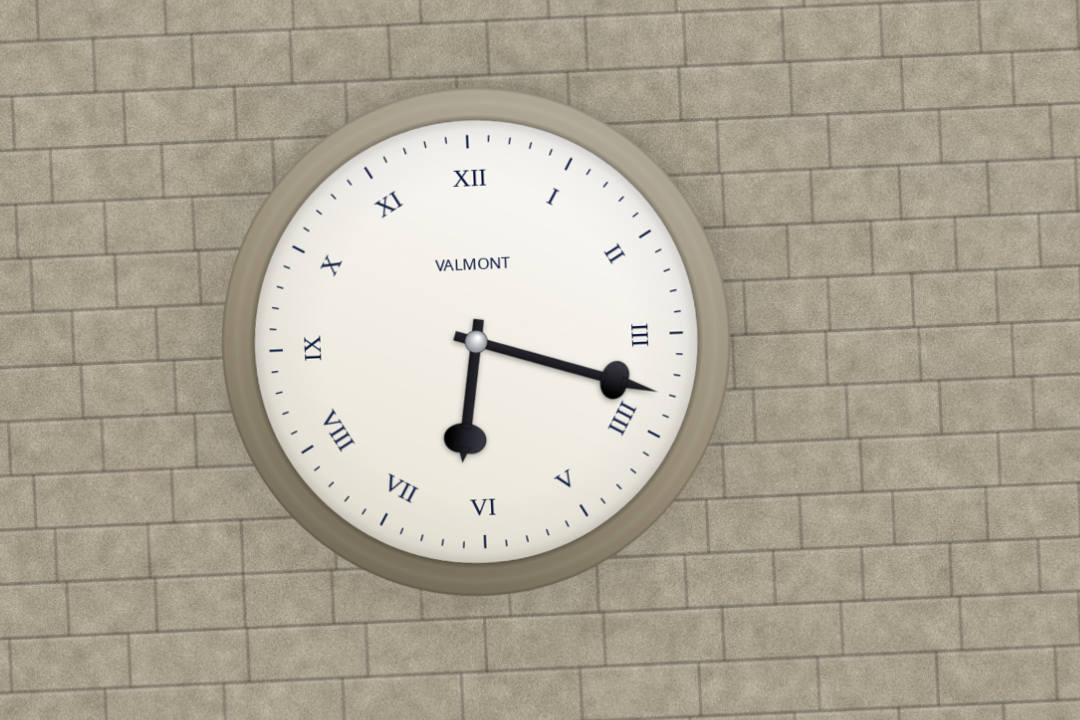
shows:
6,18
